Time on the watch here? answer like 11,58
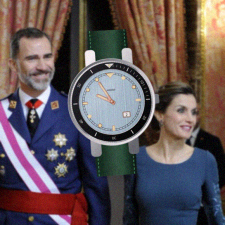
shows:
9,55
